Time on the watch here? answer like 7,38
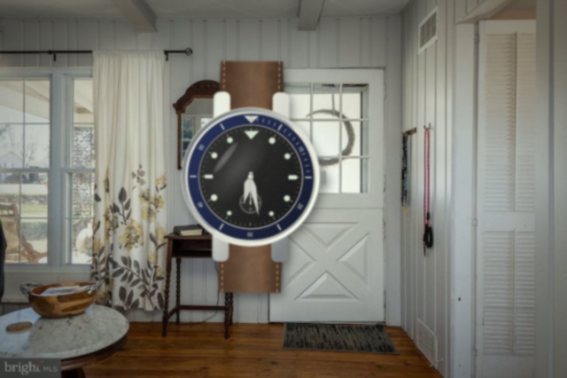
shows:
6,28
